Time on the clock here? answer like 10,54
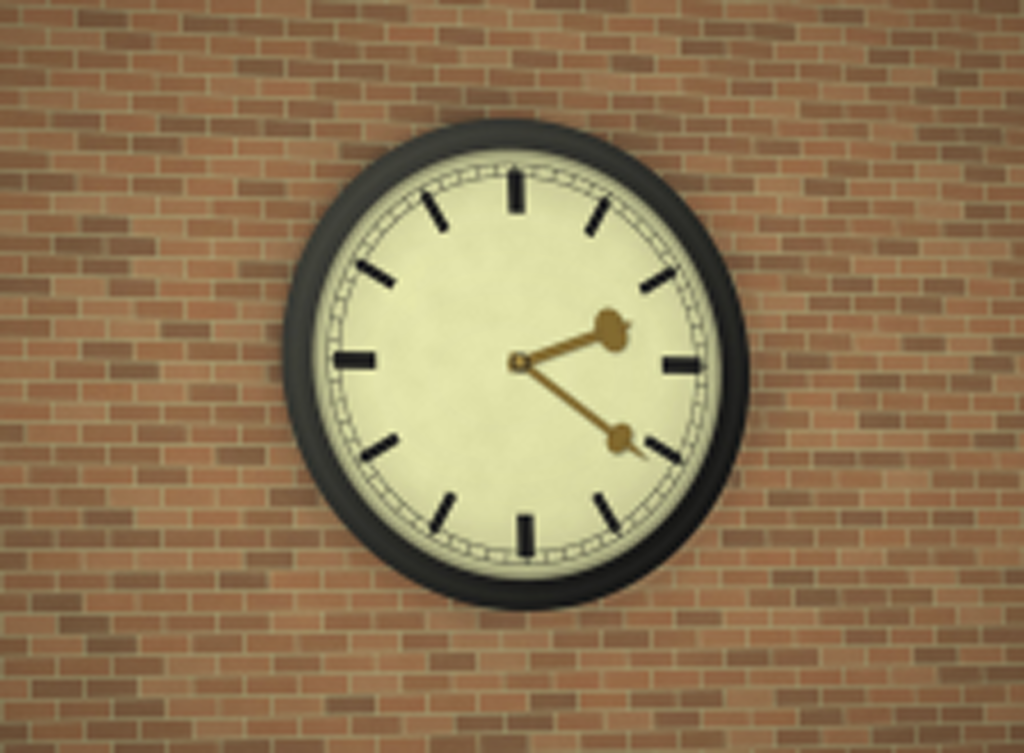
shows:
2,21
